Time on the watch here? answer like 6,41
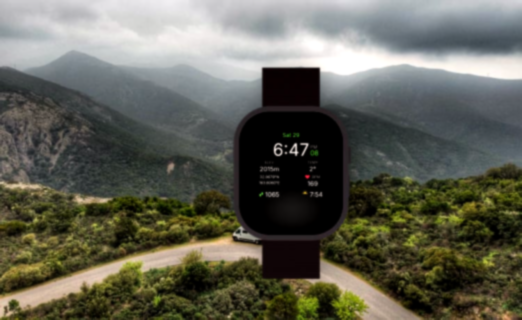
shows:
6,47
